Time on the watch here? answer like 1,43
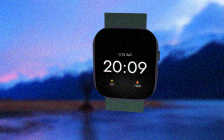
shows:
20,09
